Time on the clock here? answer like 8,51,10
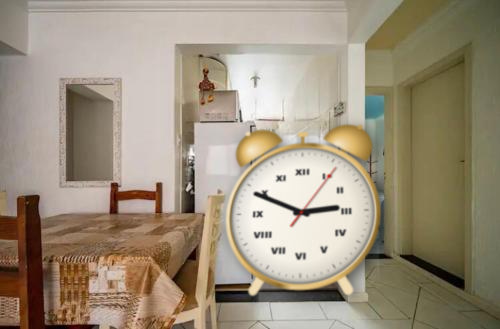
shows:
2,49,06
